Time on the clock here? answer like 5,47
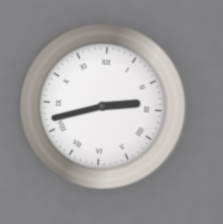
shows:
2,42
